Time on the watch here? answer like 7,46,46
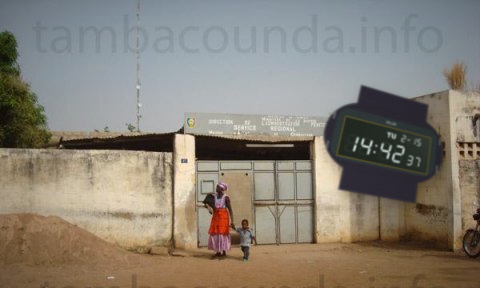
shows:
14,42,37
